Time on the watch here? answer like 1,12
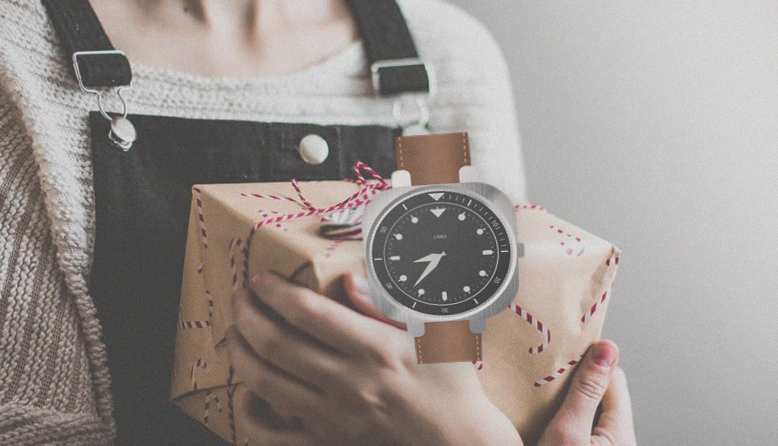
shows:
8,37
